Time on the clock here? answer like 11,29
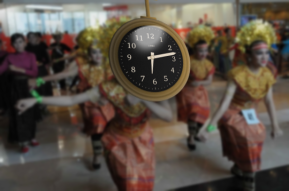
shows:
6,13
